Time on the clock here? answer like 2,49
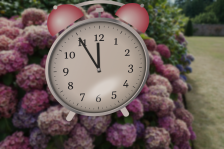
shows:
11,55
